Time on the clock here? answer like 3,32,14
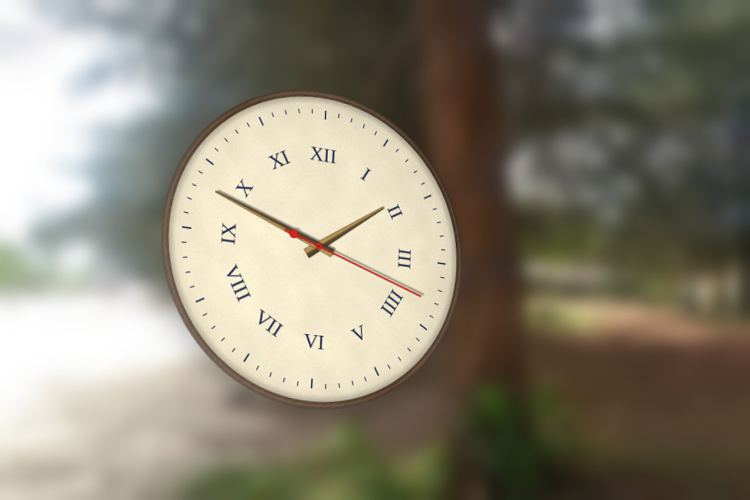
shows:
1,48,18
